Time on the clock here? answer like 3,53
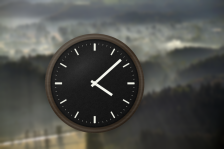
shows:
4,08
